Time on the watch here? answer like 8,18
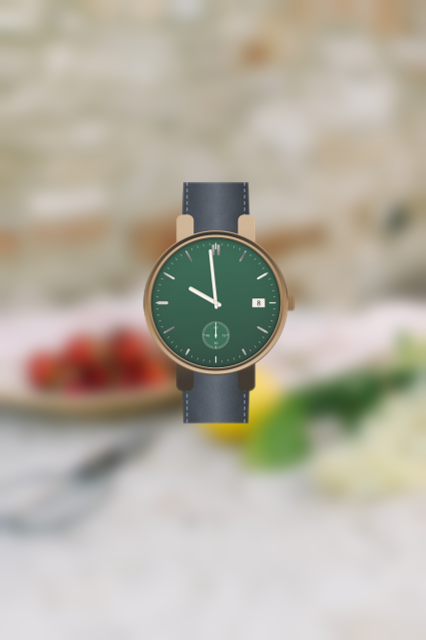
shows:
9,59
